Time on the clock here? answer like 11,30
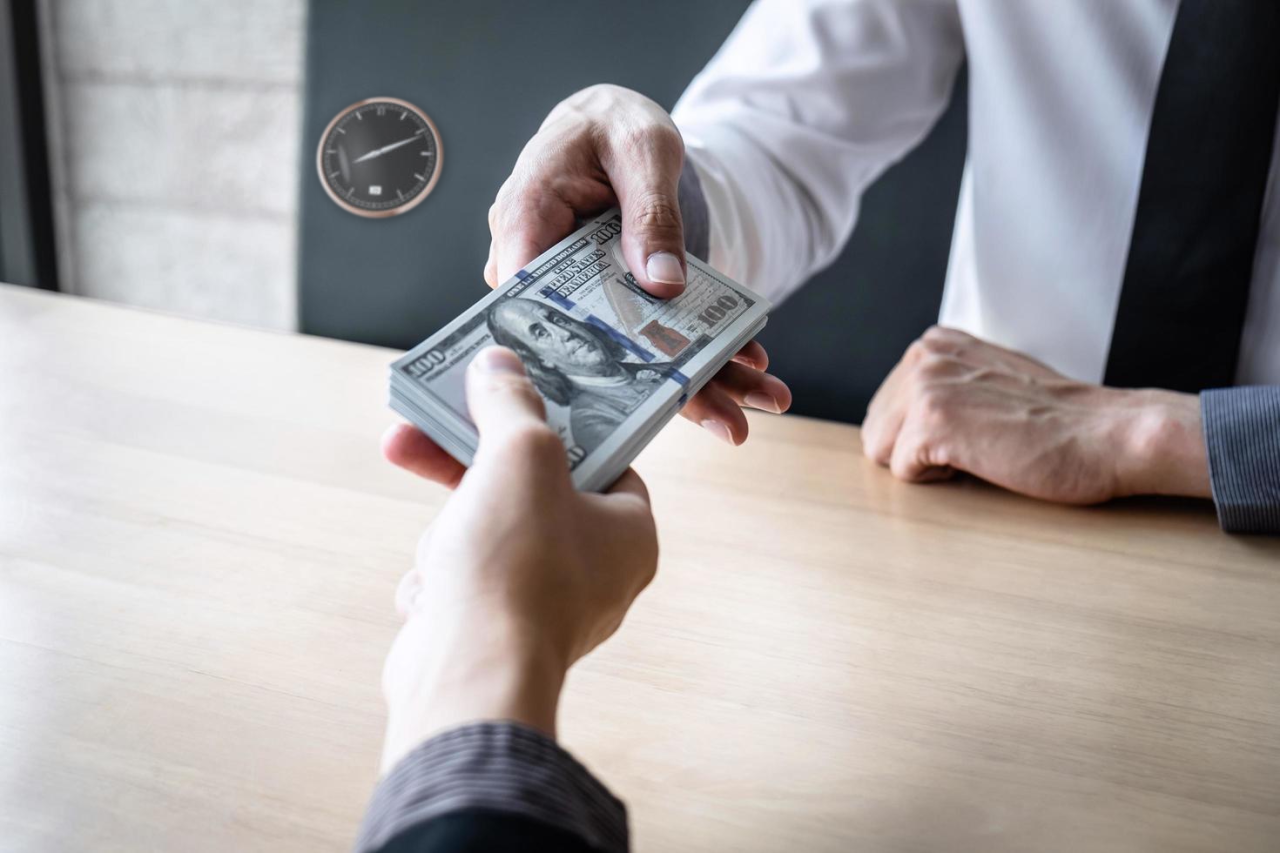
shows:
8,11
